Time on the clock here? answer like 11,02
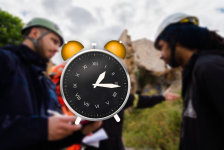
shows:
1,16
